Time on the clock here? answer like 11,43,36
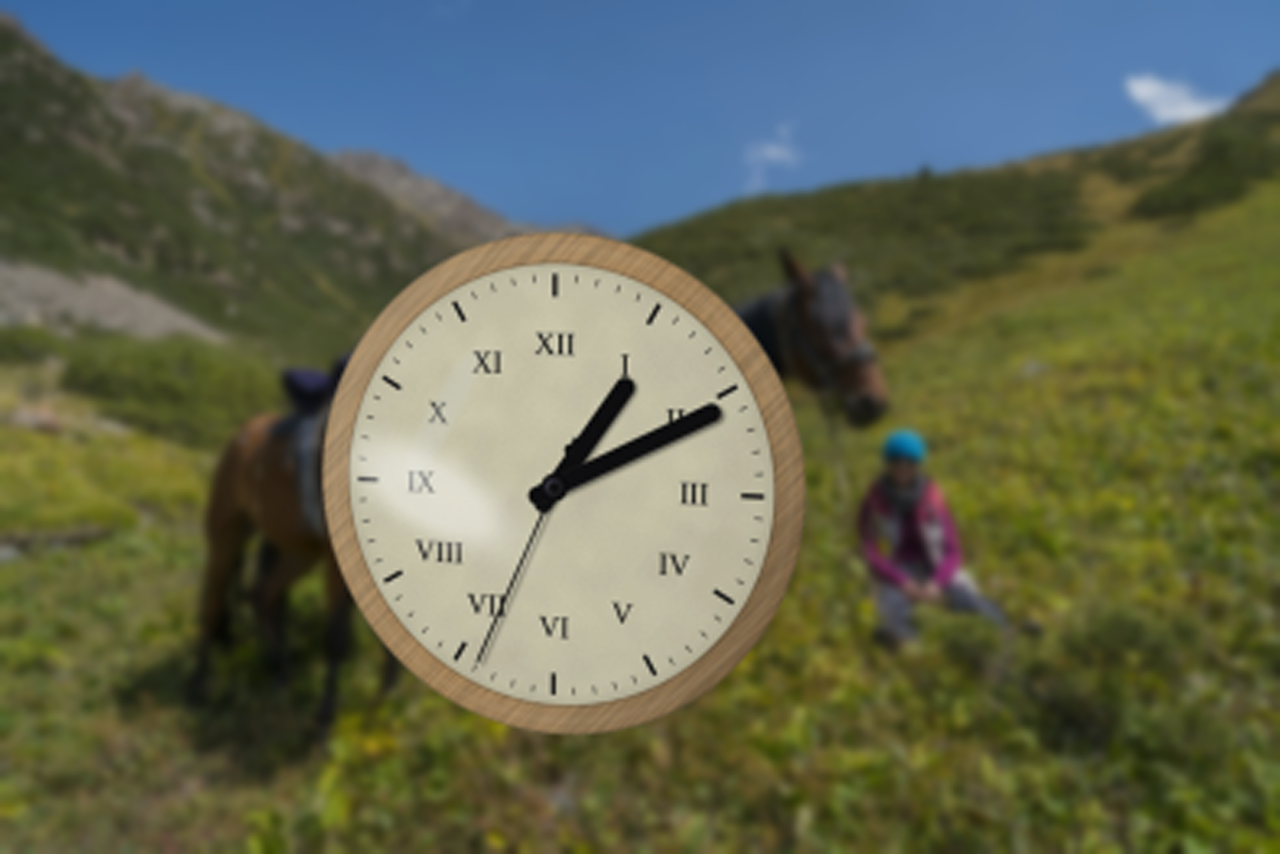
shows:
1,10,34
